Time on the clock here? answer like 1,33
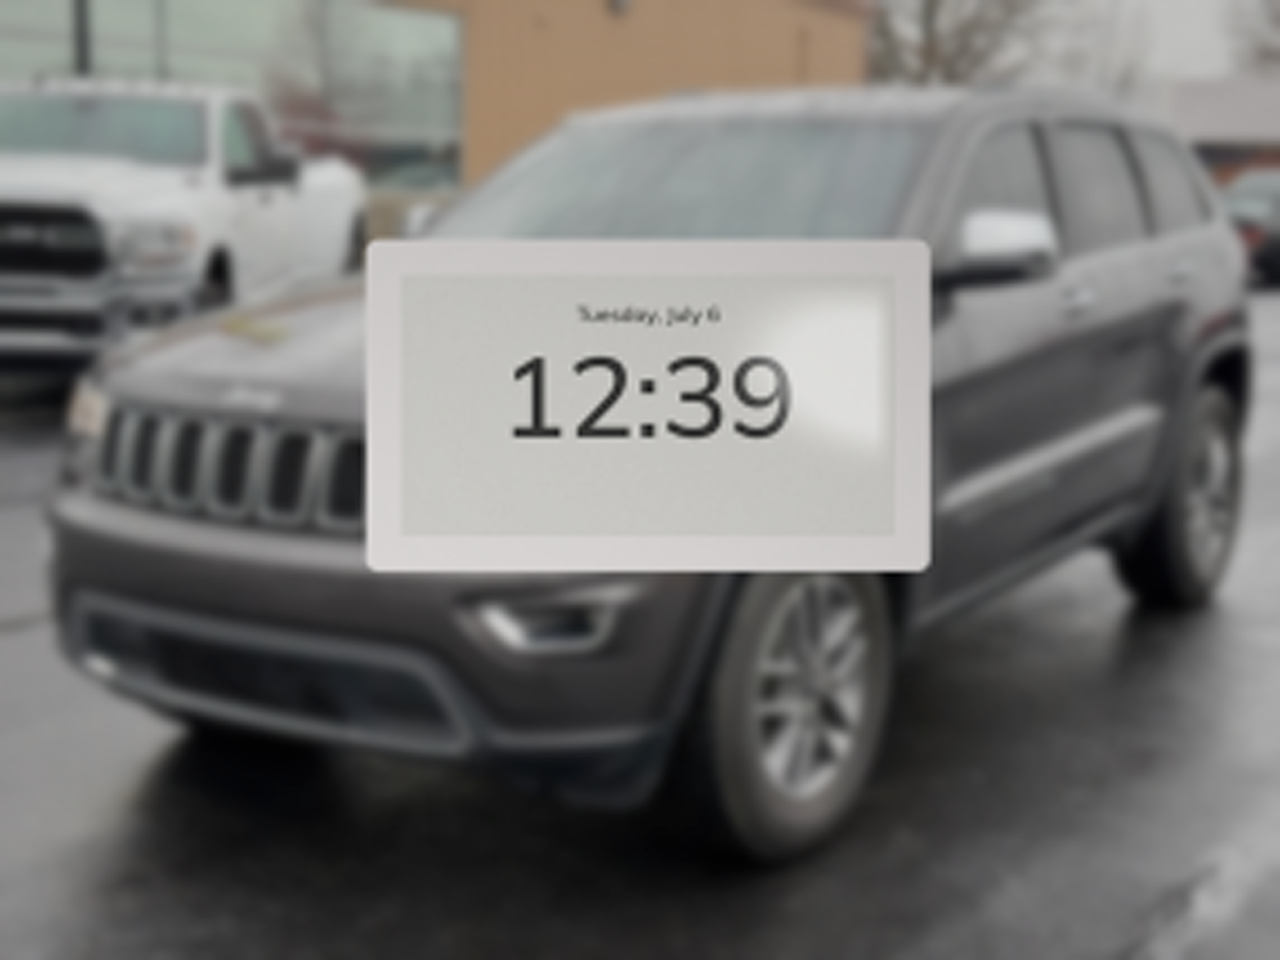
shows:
12,39
